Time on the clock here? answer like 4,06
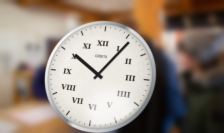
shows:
10,06
